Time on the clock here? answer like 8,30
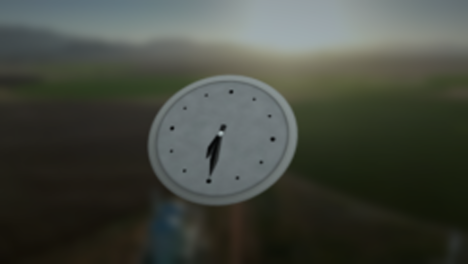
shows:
6,30
